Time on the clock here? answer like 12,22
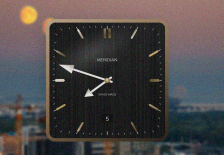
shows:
7,48
